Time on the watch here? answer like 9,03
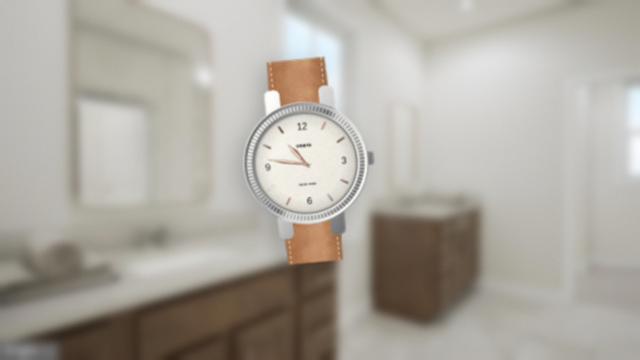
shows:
10,47
